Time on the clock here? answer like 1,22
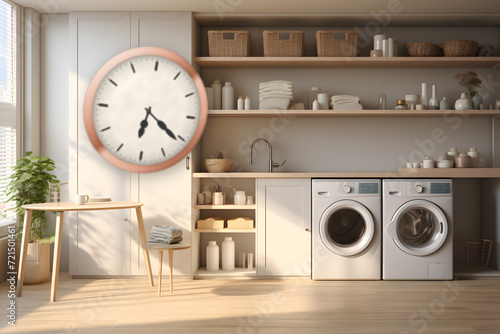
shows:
6,21
